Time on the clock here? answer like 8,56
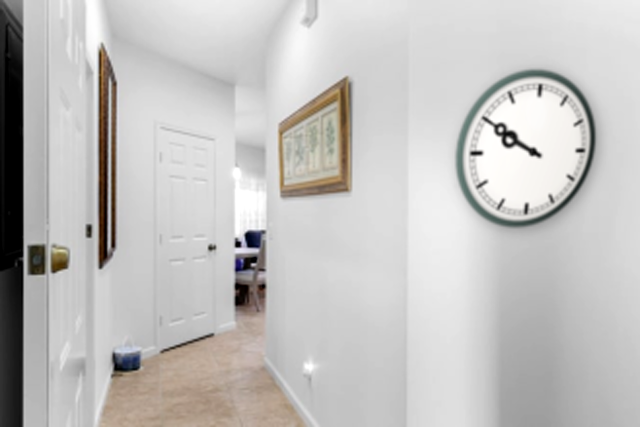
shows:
9,50
